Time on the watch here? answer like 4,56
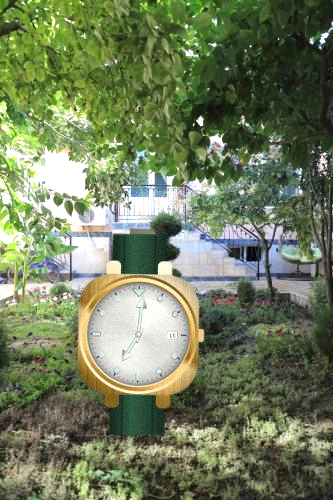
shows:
7,01
